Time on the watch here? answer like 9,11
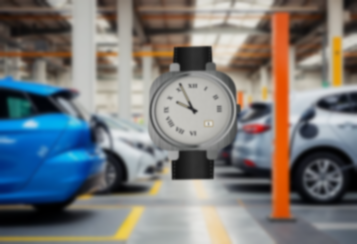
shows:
9,56
